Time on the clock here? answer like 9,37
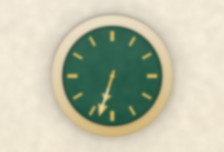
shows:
6,33
